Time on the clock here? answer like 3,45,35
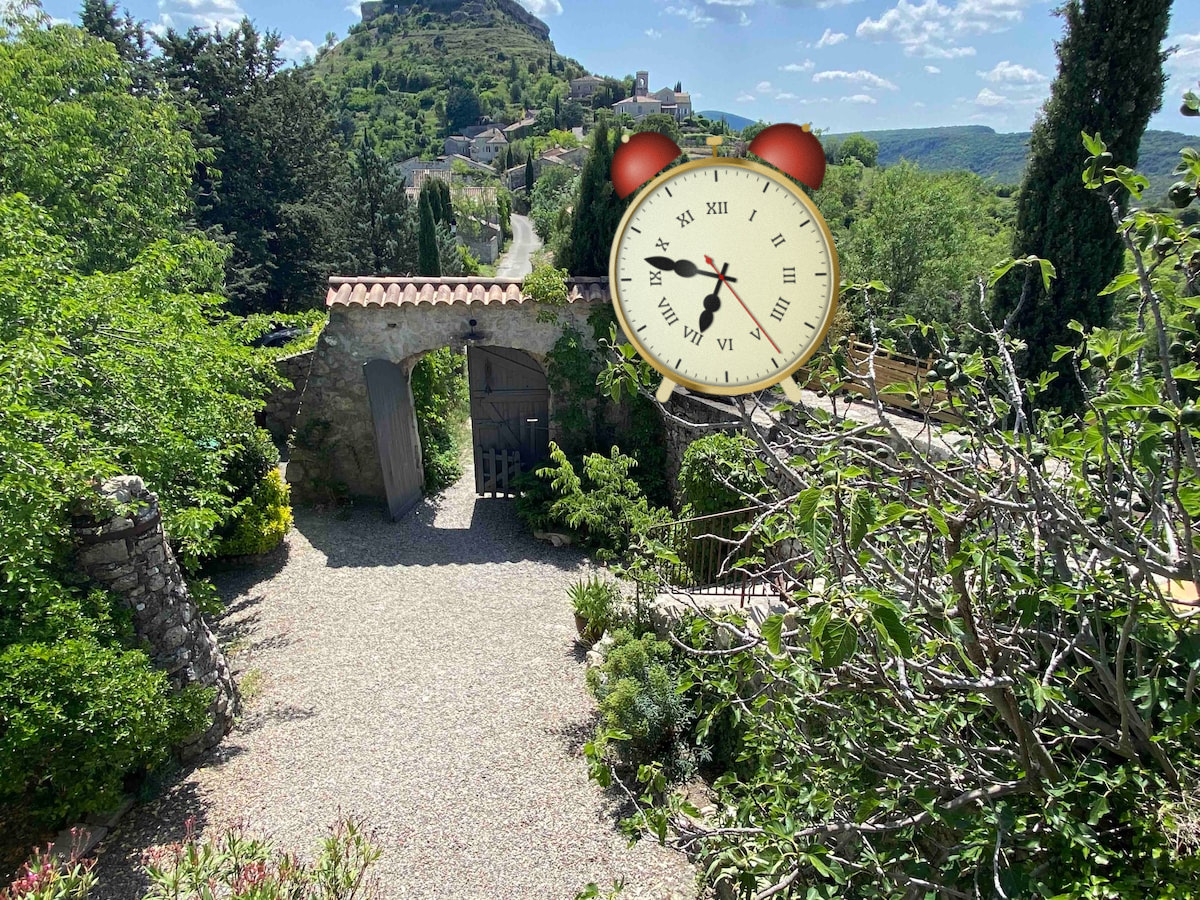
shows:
6,47,24
